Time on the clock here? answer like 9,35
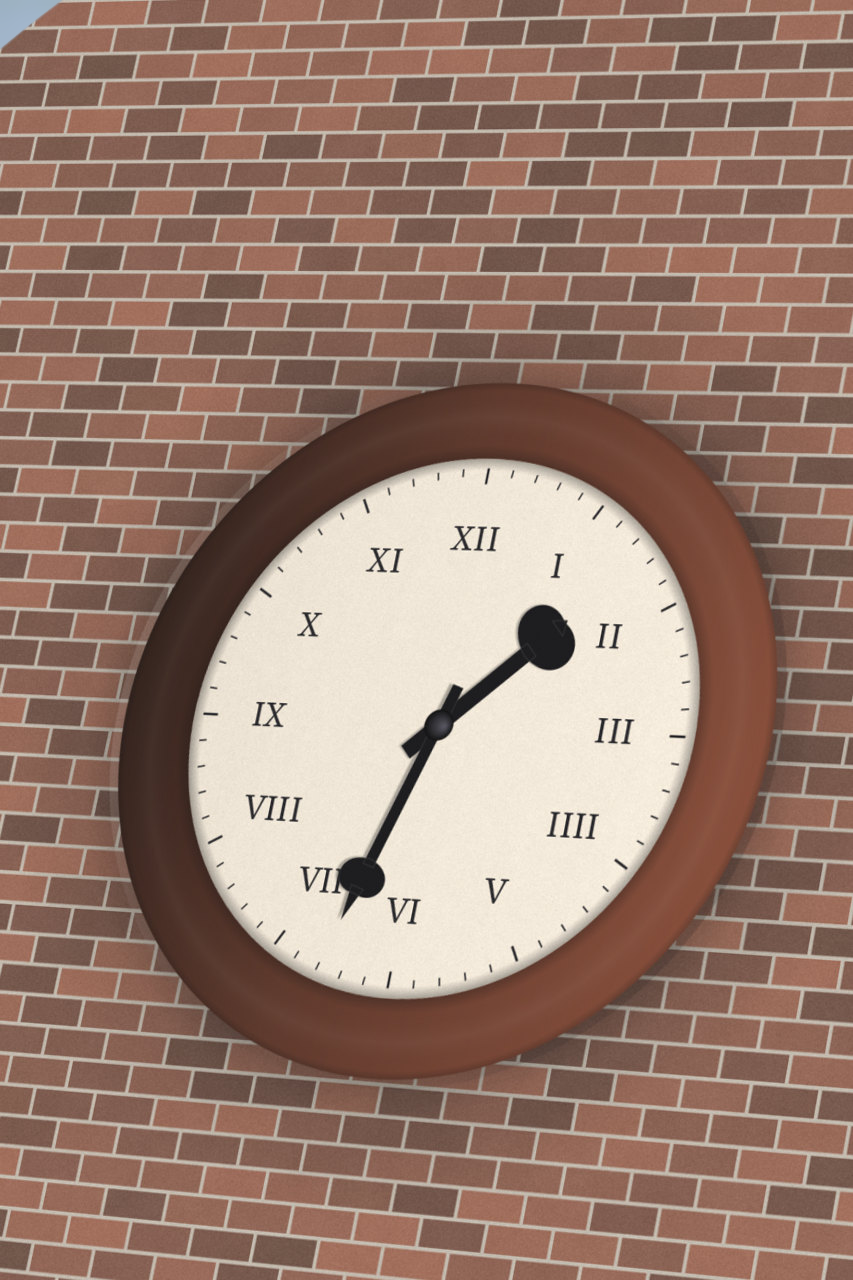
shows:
1,33
